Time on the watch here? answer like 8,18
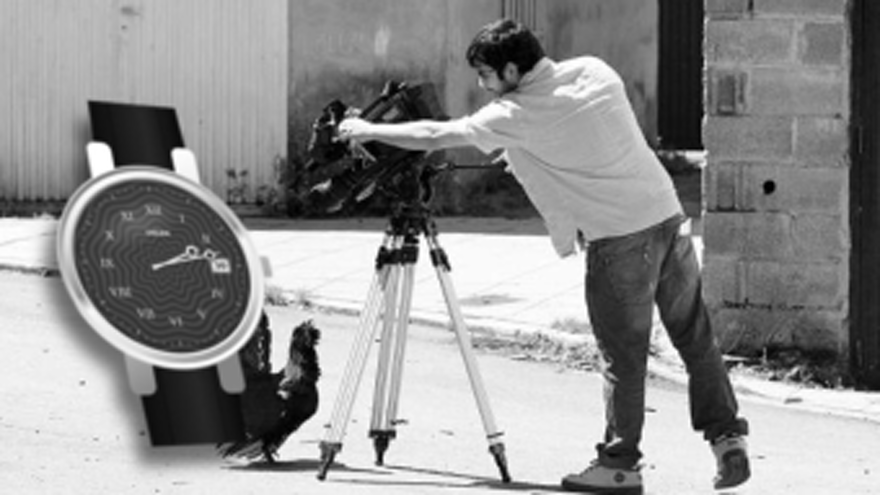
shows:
2,13
